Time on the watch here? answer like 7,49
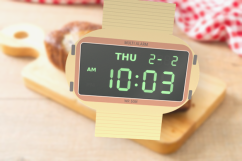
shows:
10,03
